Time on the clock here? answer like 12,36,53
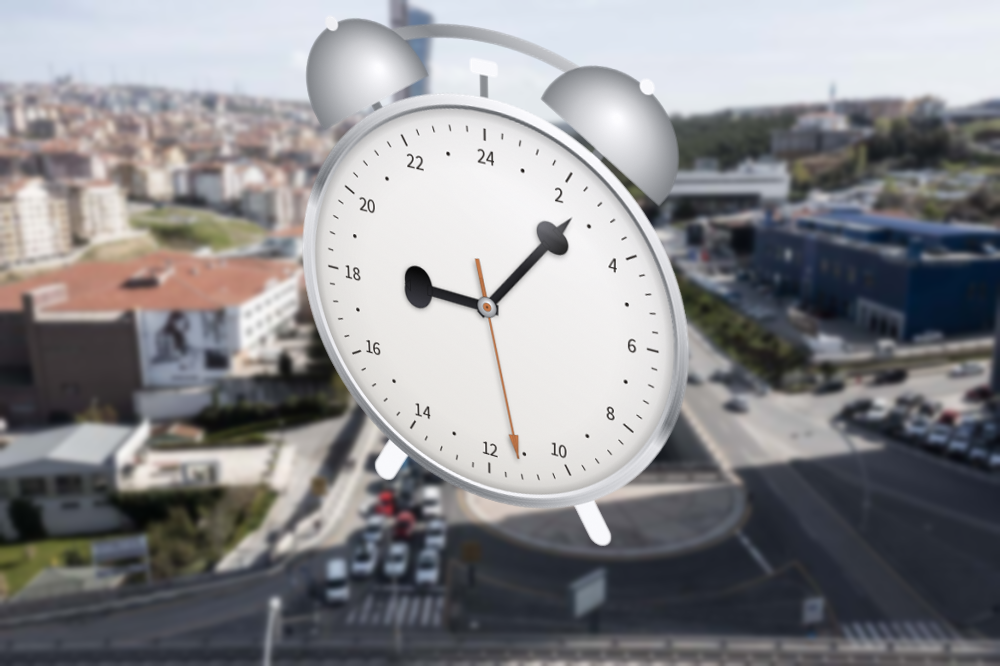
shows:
18,06,28
